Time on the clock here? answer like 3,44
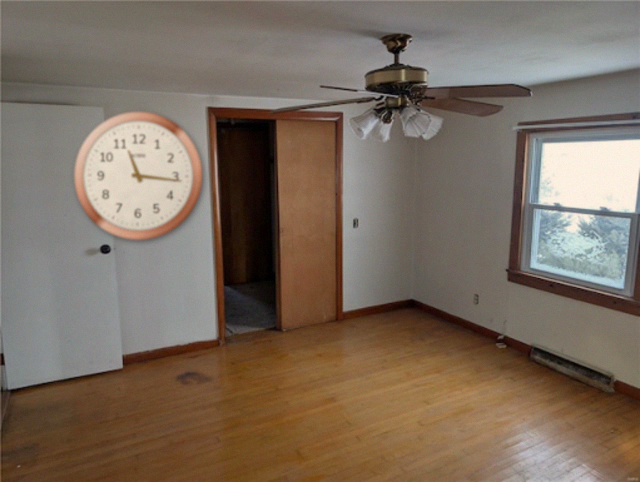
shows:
11,16
